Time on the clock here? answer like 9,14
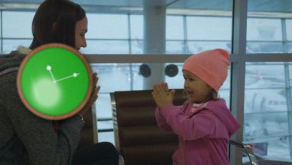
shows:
11,12
